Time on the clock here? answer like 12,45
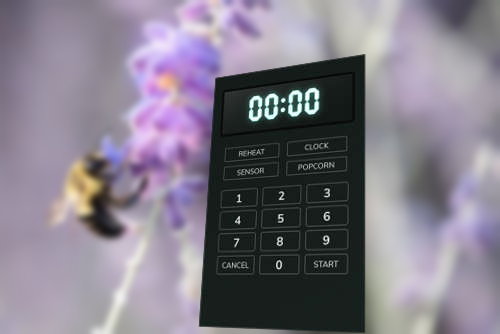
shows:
0,00
